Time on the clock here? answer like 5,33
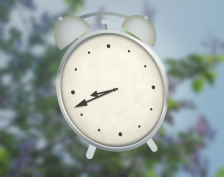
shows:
8,42
